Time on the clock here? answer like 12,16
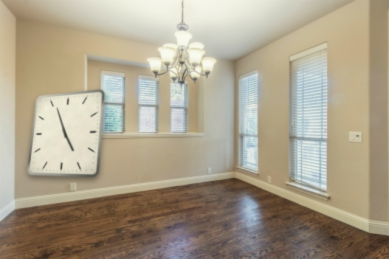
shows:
4,56
